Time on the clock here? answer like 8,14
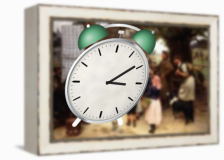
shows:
3,09
